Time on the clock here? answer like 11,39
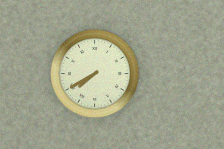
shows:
7,40
